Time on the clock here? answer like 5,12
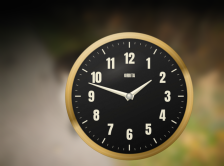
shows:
1,48
